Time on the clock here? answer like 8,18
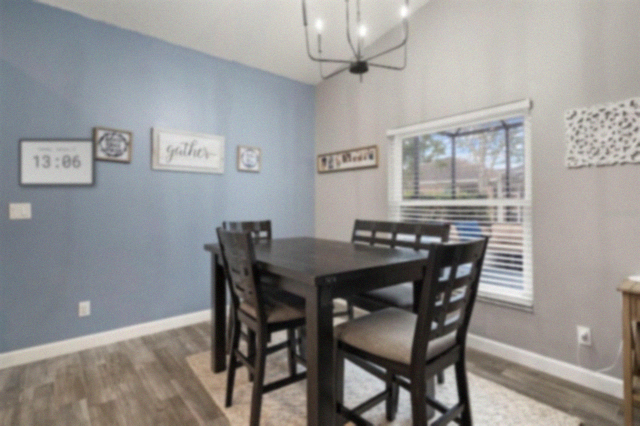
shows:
13,06
